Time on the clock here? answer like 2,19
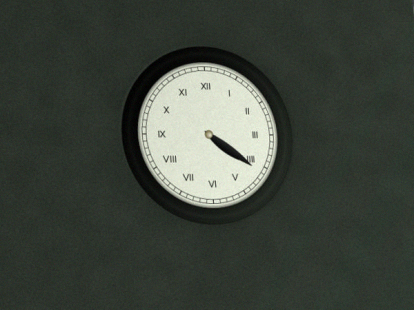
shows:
4,21
